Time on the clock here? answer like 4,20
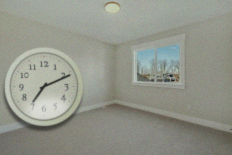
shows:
7,11
